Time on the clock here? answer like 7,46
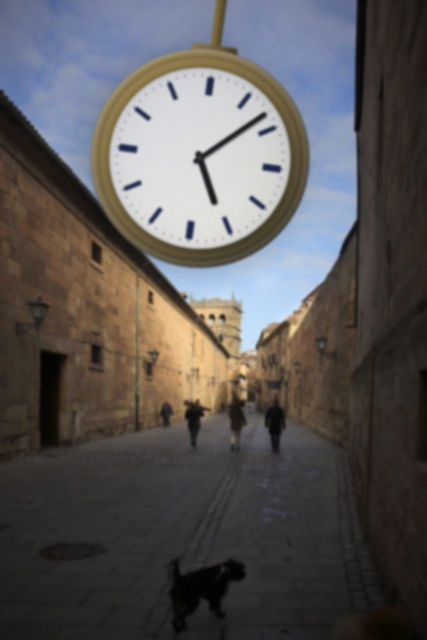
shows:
5,08
